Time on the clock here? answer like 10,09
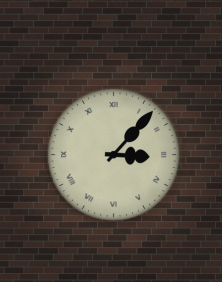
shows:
3,07
